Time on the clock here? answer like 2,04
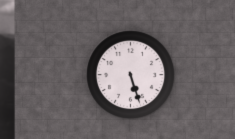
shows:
5,27
